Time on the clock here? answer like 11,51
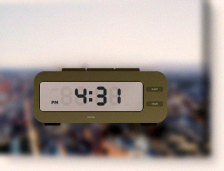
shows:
4,31
